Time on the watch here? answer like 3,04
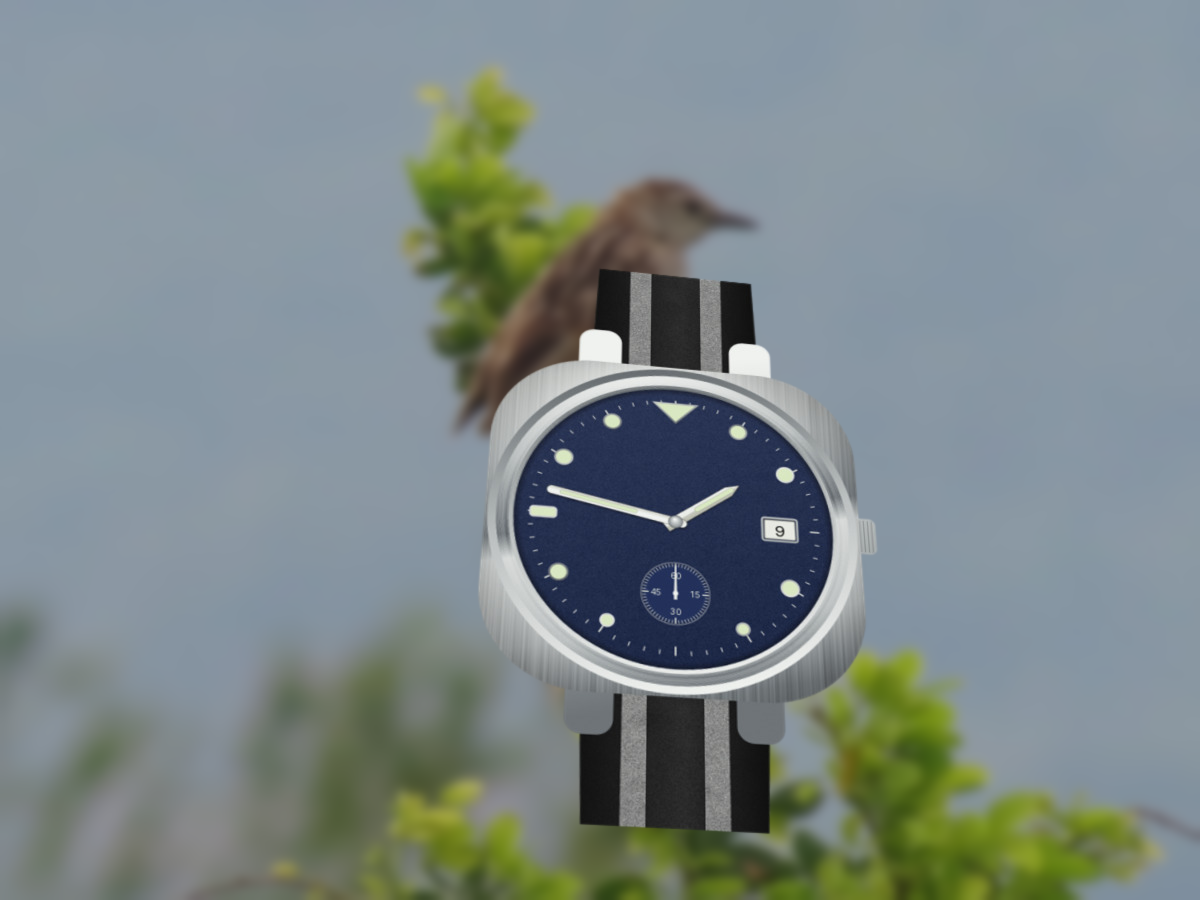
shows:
1,47
